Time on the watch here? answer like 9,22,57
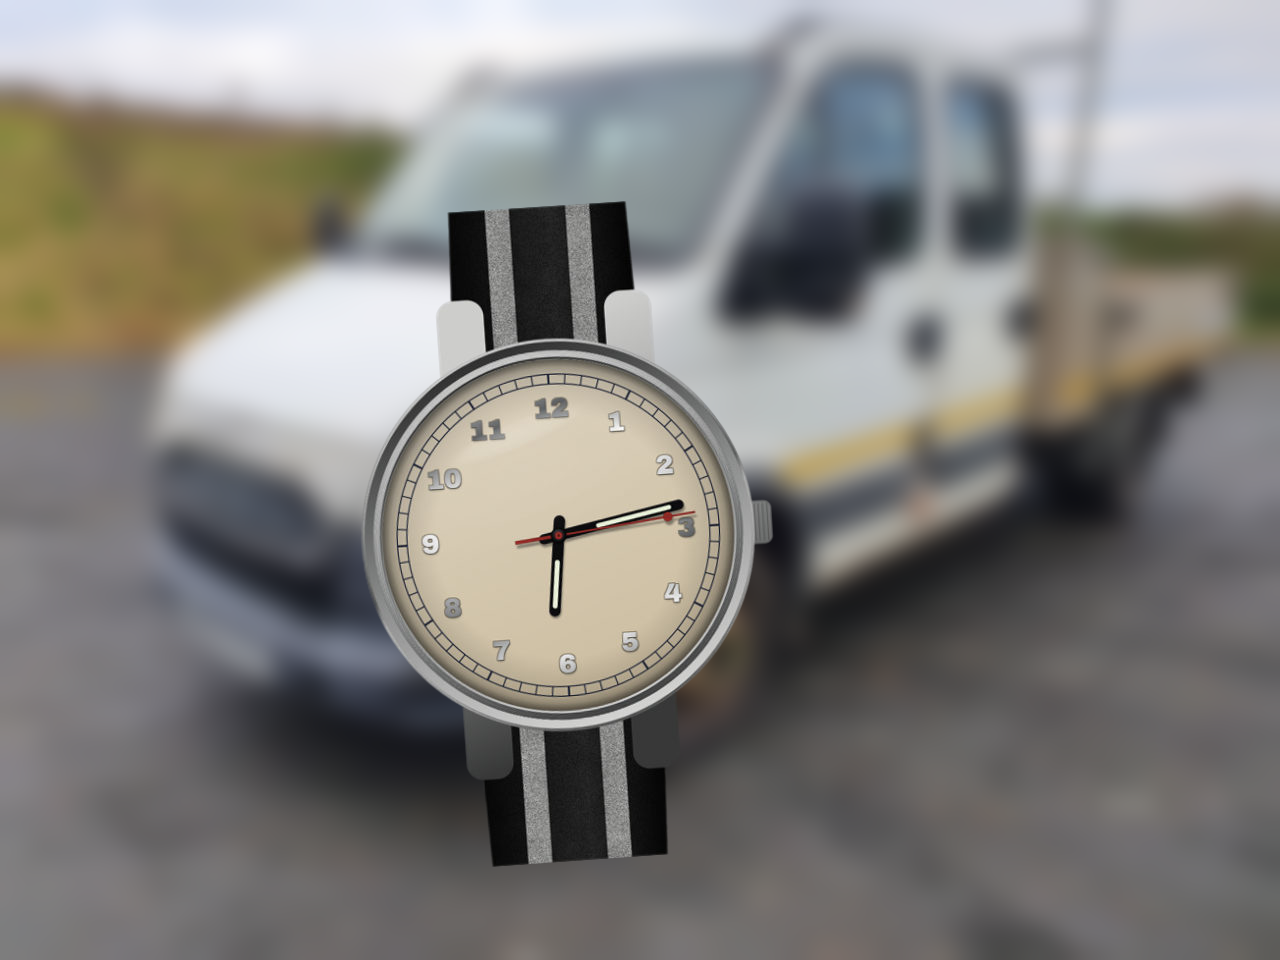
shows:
6,13,14
